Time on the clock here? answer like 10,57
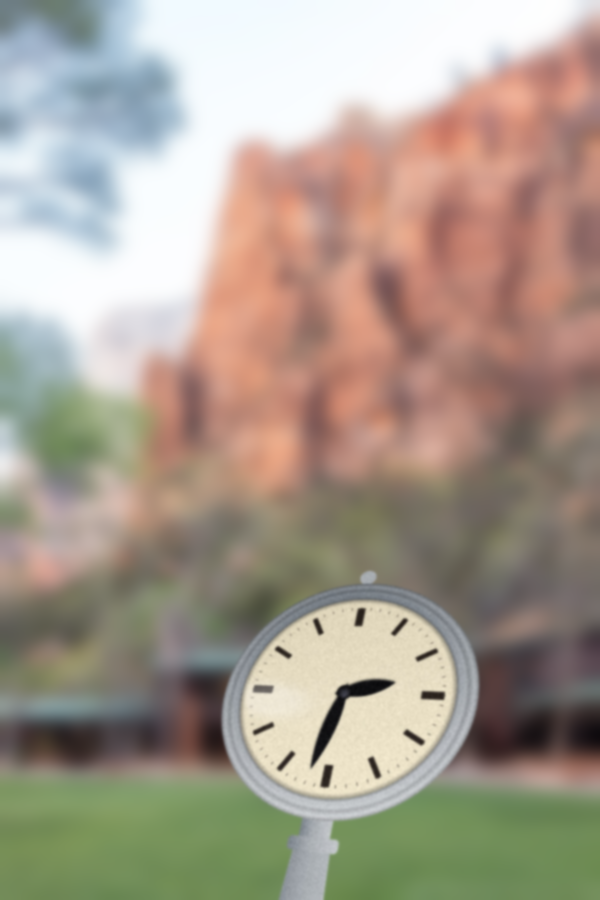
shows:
2,32
